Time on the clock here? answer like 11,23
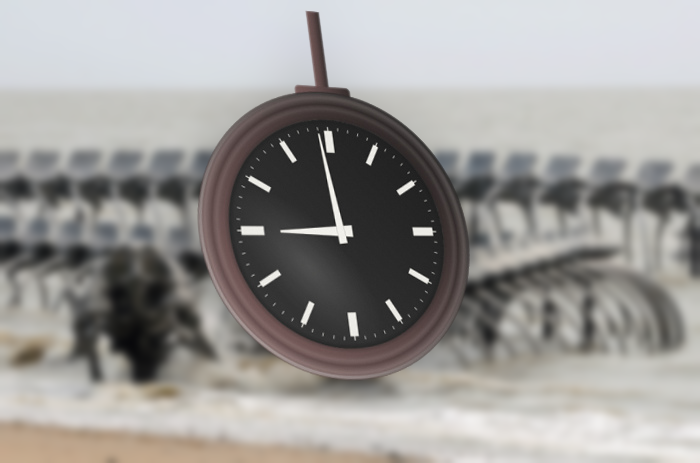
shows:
8,59
